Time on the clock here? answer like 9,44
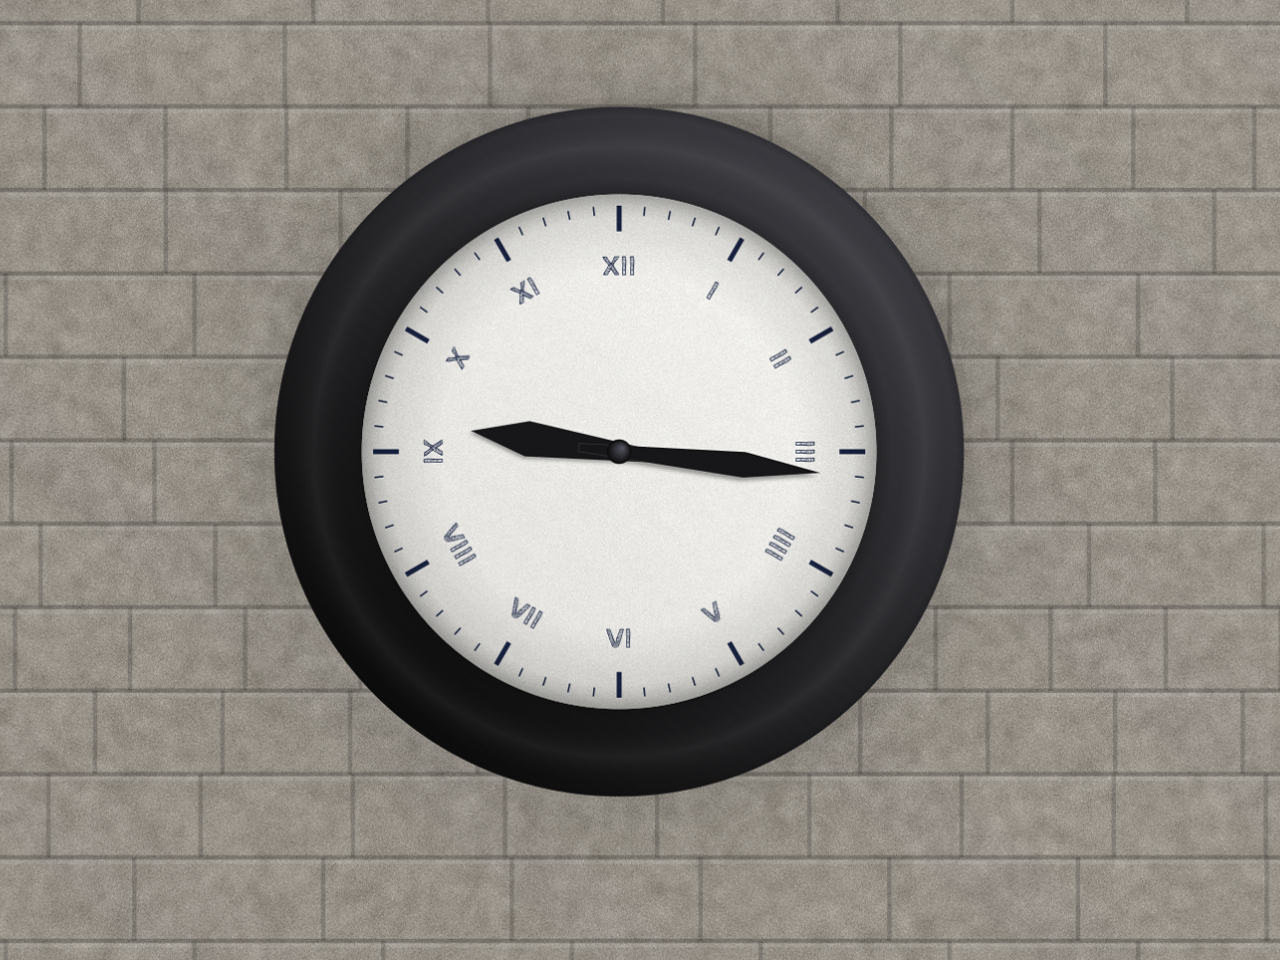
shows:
9,16
